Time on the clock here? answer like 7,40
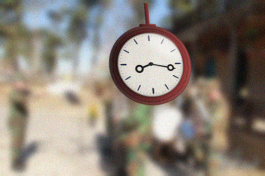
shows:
8,17
